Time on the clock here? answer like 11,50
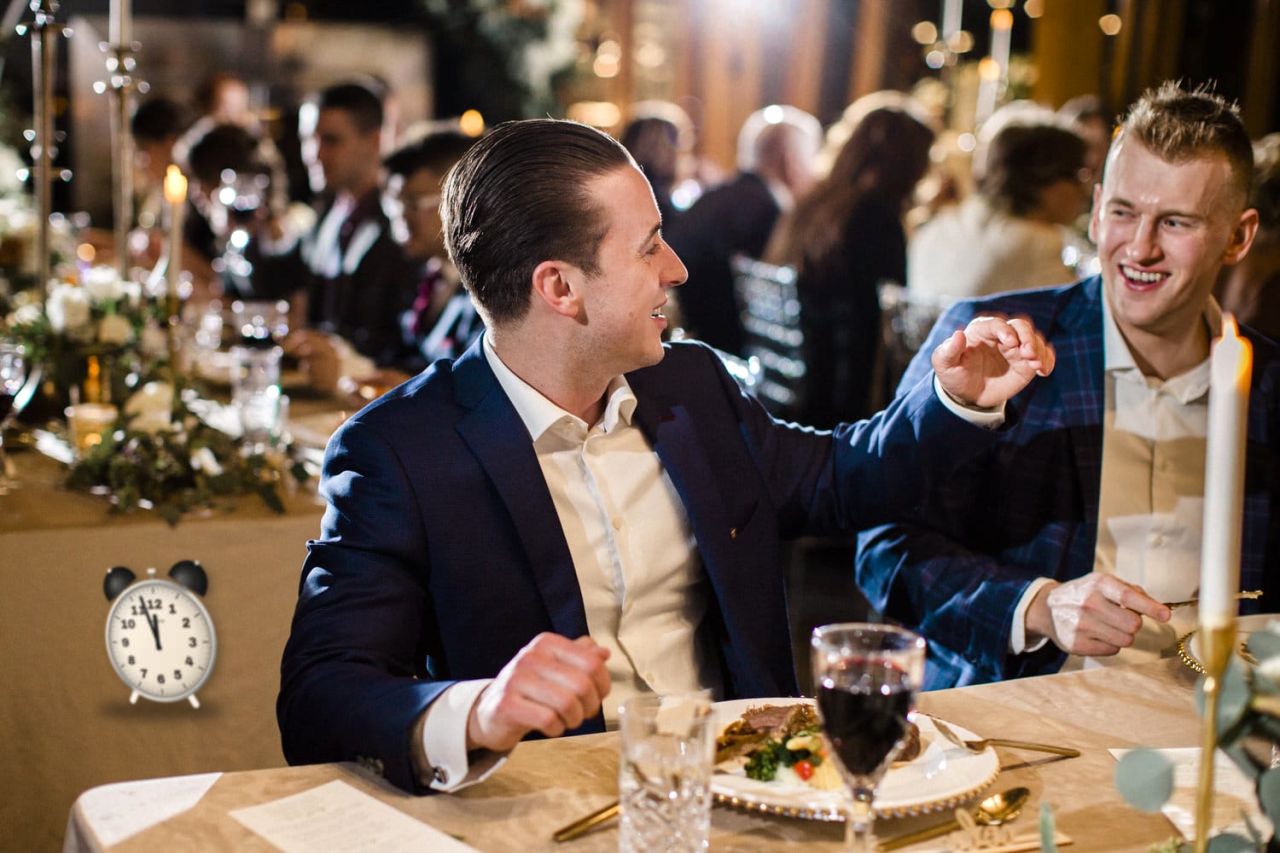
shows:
11,57
